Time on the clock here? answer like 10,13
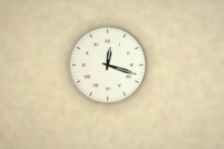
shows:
12,18
